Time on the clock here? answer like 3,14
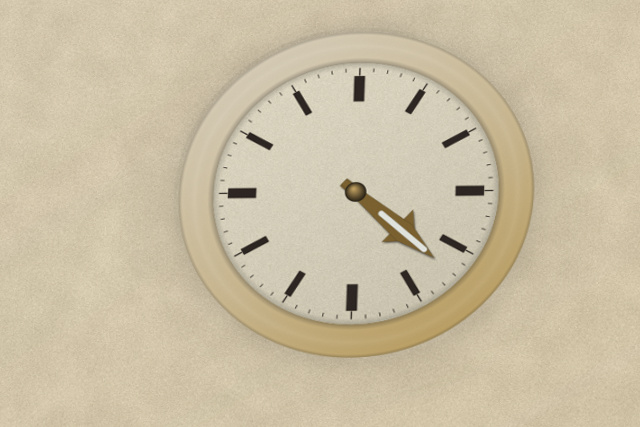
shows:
4,22
